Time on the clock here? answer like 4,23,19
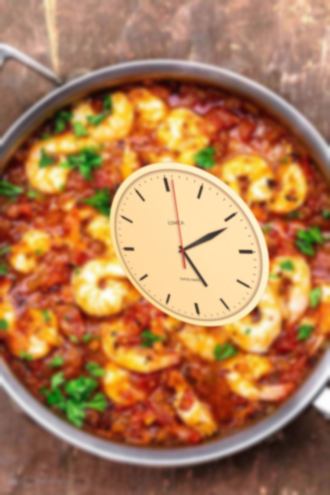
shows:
5,11,01
